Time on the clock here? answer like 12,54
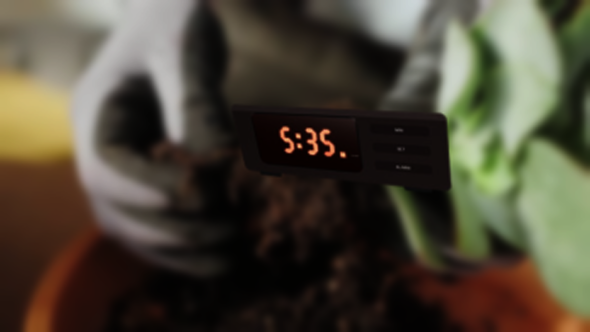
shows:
5,35
